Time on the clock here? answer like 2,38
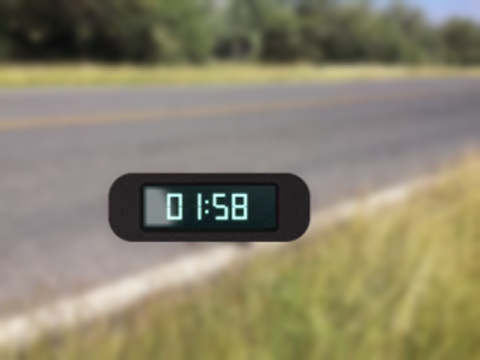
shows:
1,58
